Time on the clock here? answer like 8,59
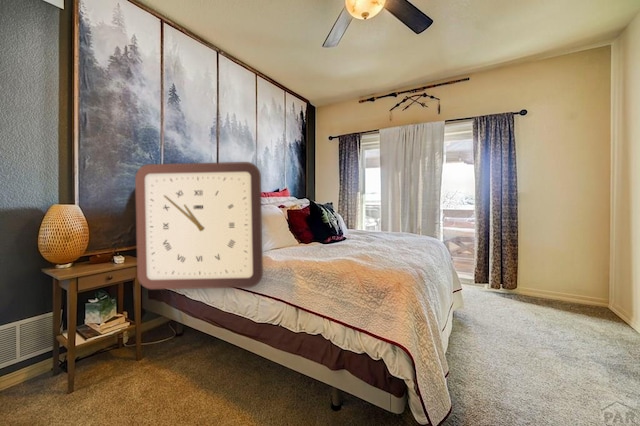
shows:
10,52
